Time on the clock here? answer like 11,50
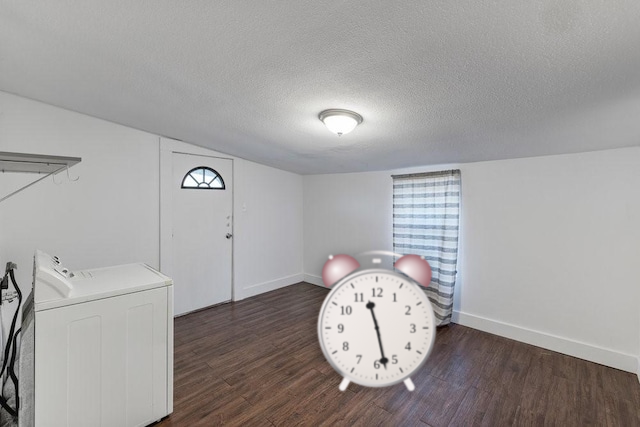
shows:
11,28
